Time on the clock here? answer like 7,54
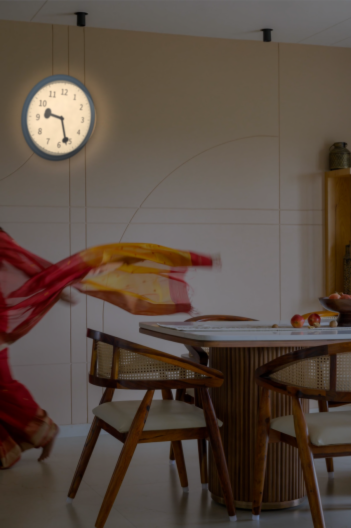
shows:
9,27
